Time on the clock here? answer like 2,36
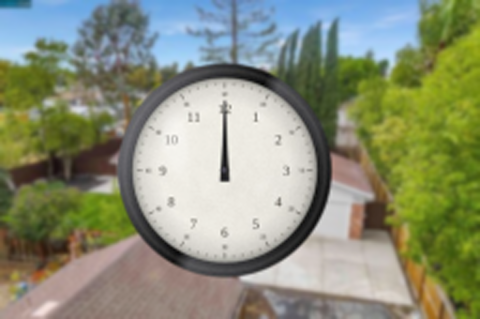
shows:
12,00
